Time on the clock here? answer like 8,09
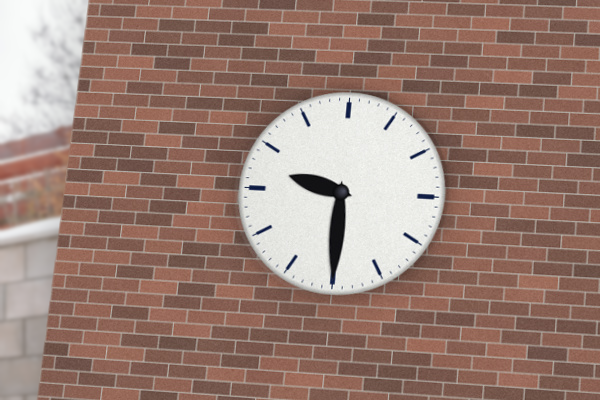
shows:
9,30
